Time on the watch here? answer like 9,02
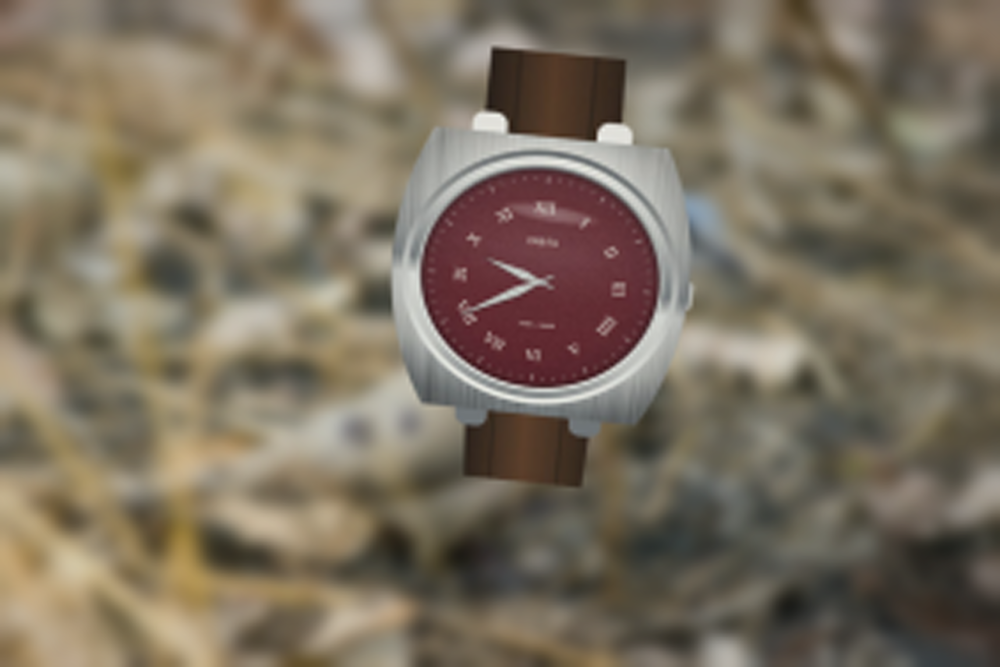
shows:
9,40
